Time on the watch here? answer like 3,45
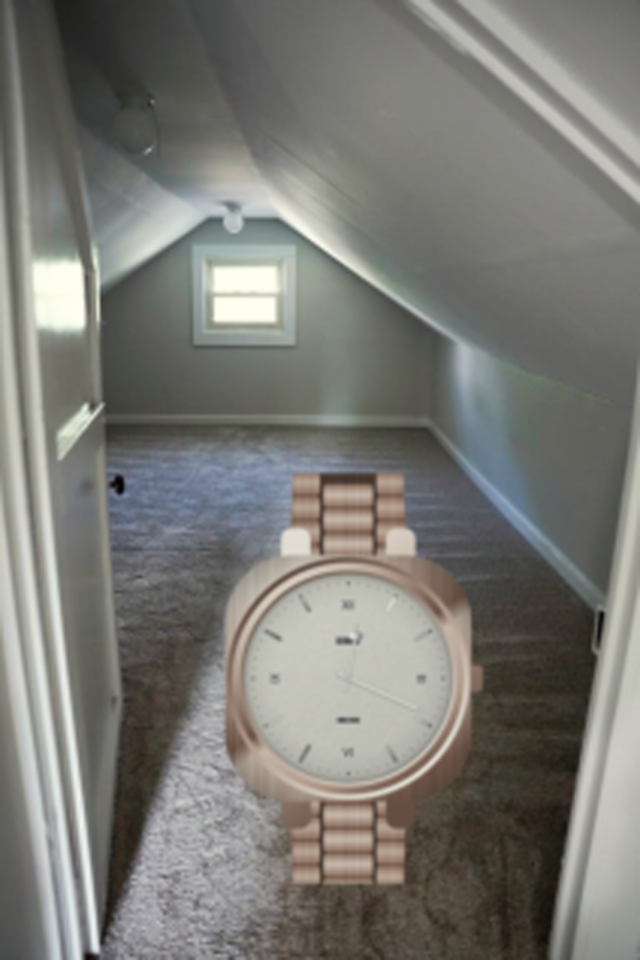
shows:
12,19
